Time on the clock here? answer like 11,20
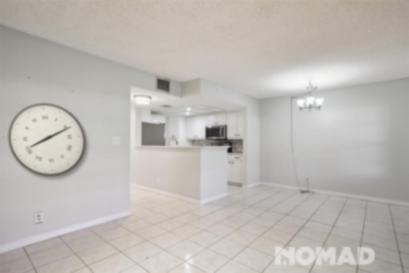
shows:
8,11
